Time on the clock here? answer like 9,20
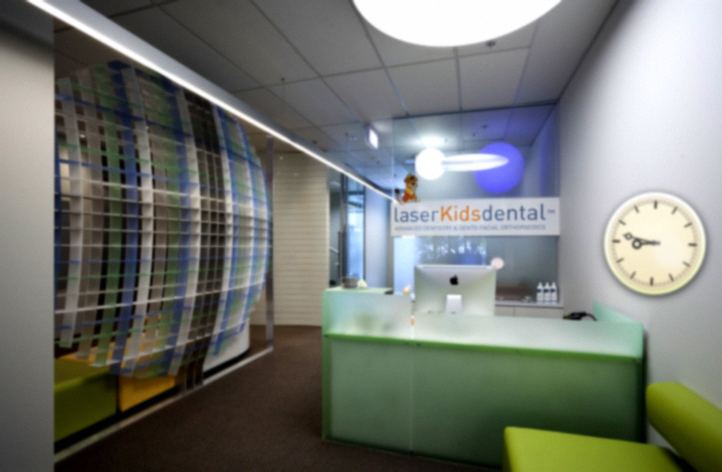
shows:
8,47
